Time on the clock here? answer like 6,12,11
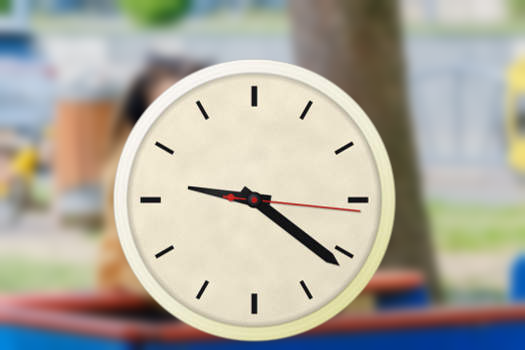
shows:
9,21,16
